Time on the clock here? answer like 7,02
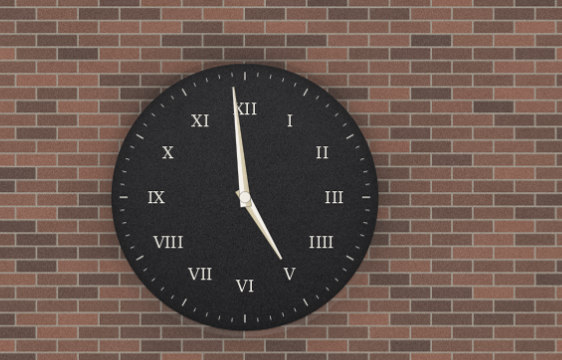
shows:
4,59
